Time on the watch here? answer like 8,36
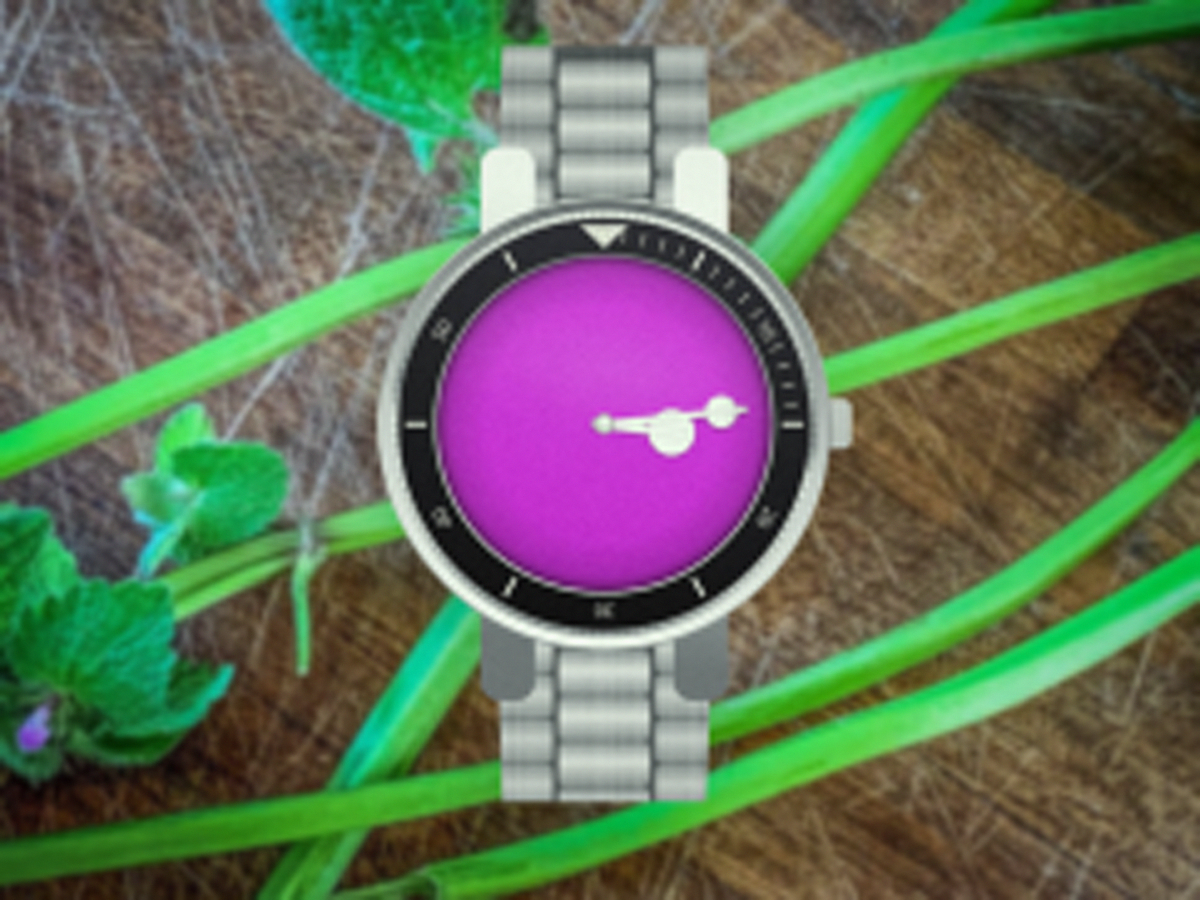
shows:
3,14
